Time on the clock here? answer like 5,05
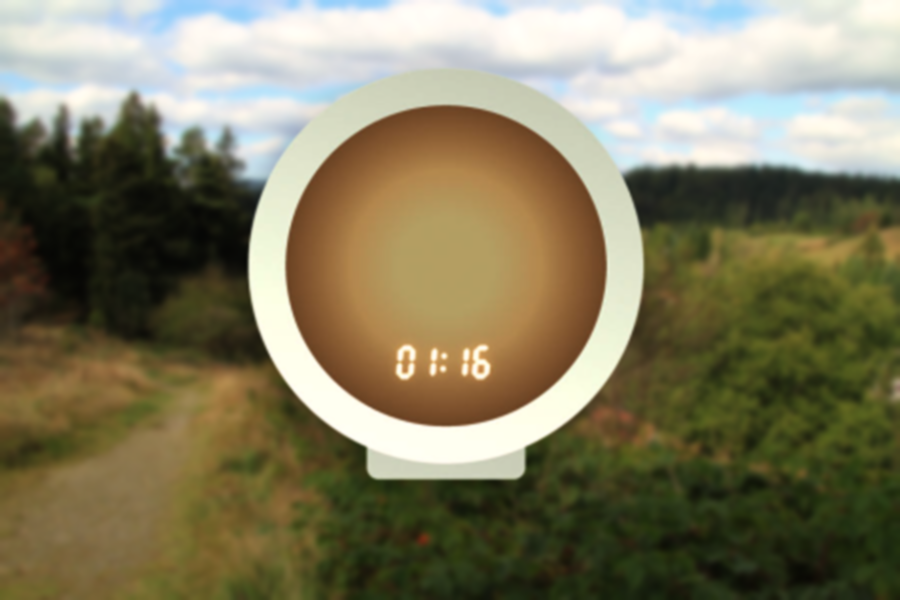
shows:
1,16
